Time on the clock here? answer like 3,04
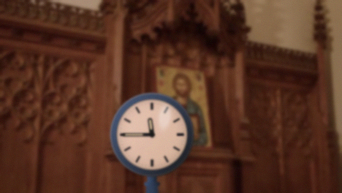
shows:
11,45
